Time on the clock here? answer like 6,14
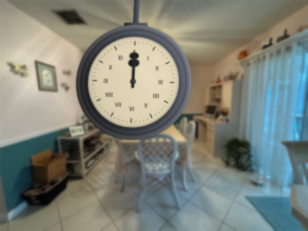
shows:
12,00
